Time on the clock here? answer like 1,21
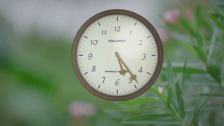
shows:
5,24
